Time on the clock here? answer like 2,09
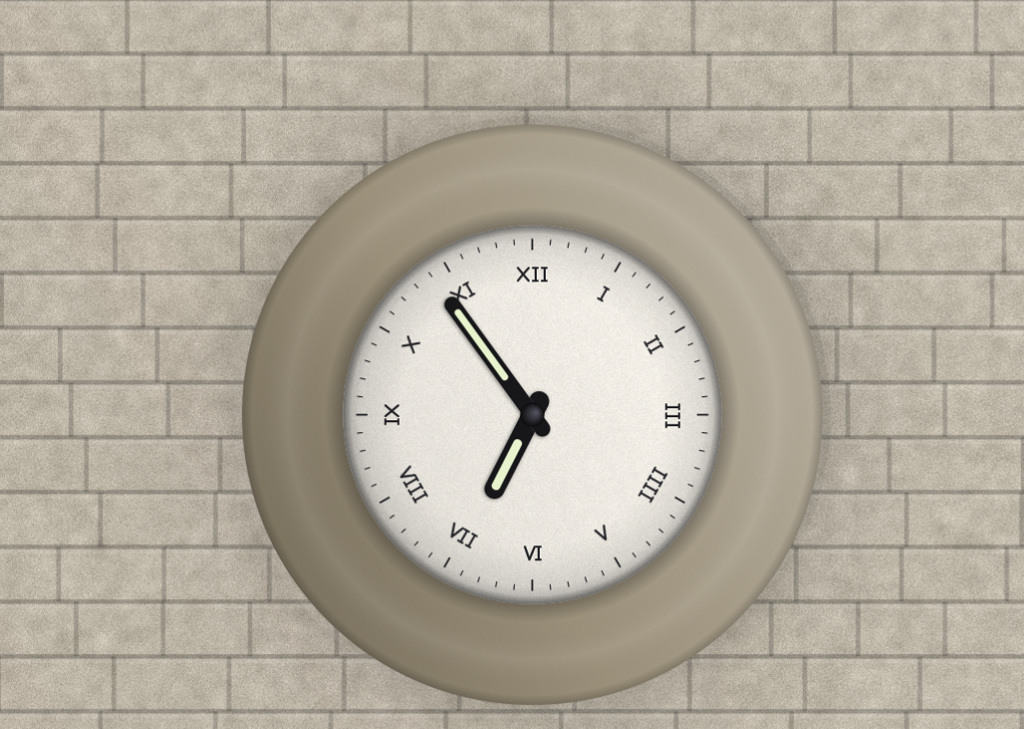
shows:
6,54
